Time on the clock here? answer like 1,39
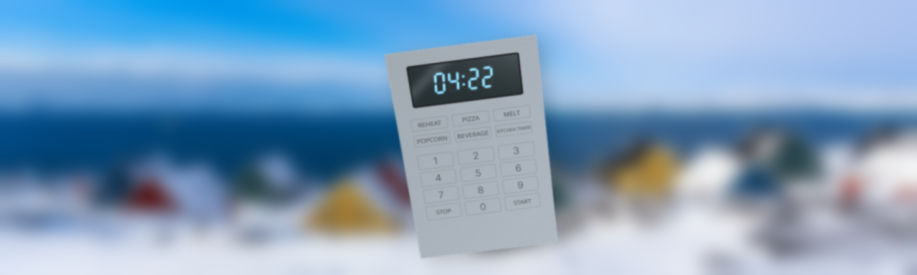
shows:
4,22
